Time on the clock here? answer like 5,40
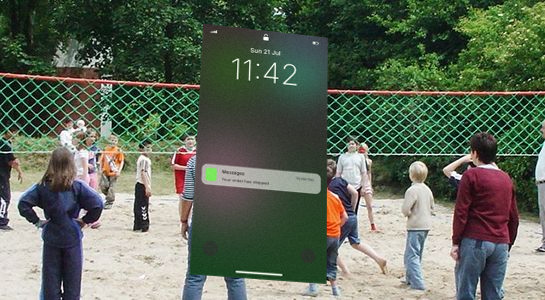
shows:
11,42
